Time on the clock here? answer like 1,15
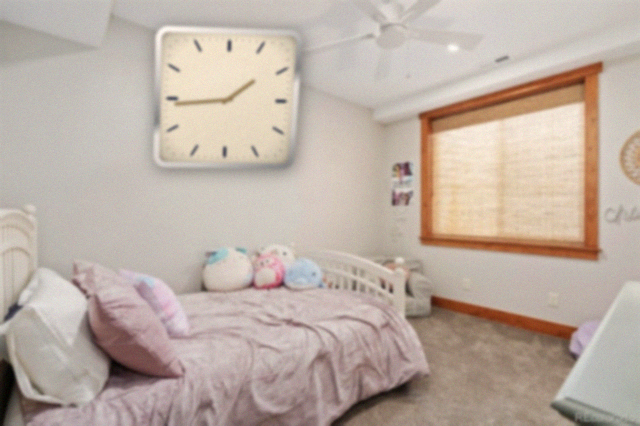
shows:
1,44
